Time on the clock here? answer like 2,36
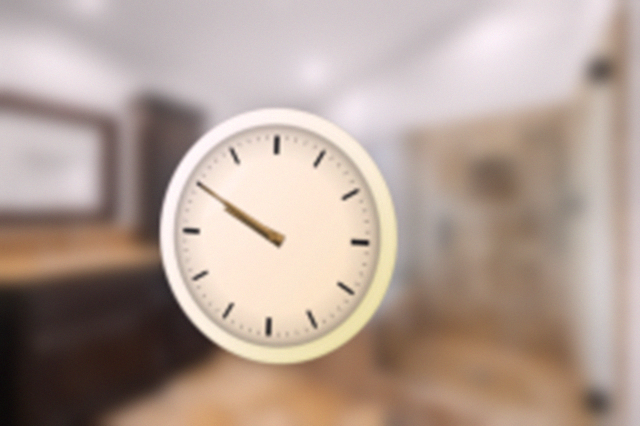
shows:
9,50
